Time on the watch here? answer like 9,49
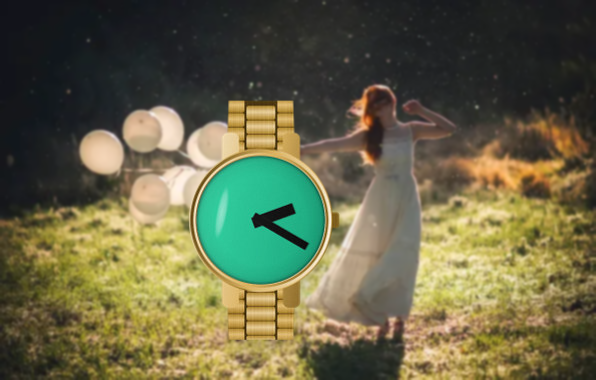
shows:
2,20
